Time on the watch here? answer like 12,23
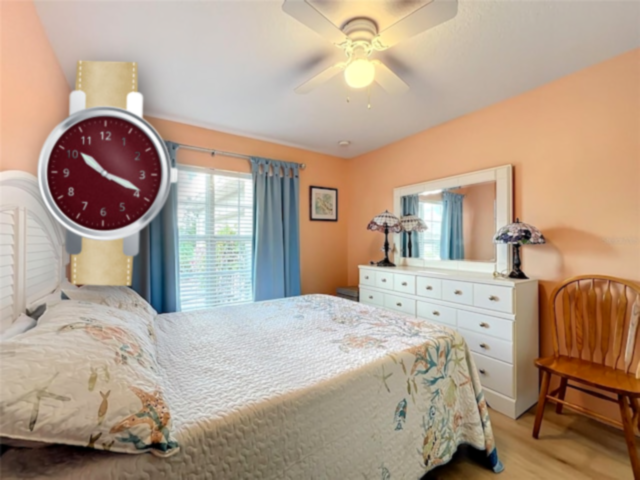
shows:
10,19
